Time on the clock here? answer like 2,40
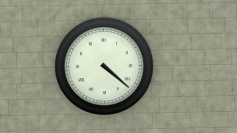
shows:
4,22
